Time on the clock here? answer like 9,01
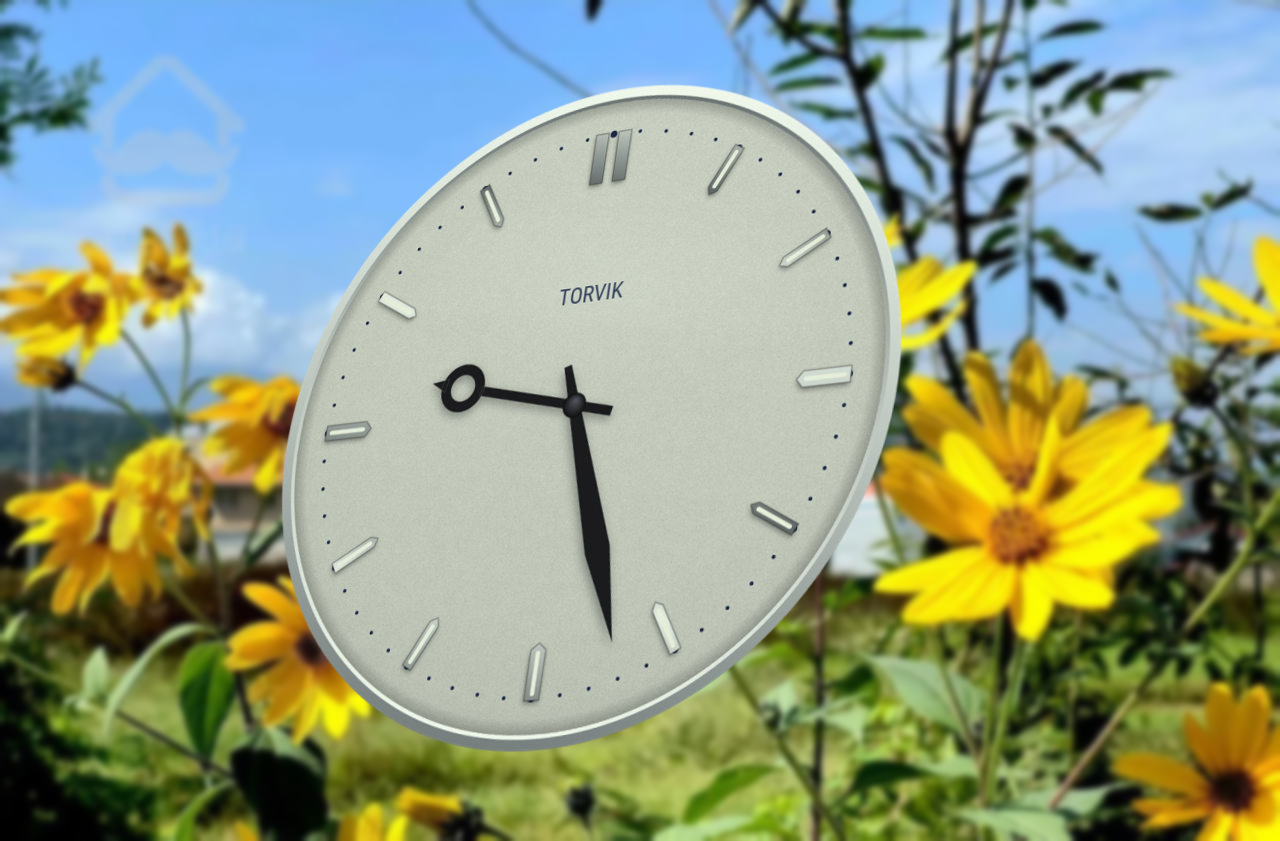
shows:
9,27
